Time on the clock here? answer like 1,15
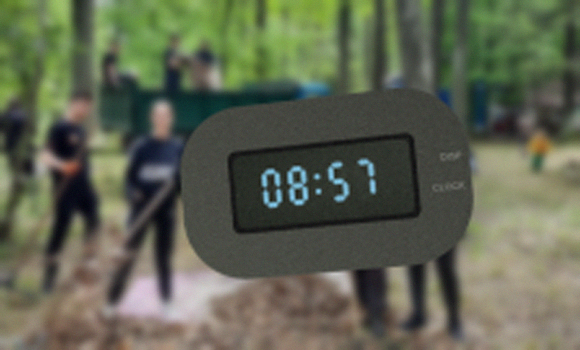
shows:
8,57
